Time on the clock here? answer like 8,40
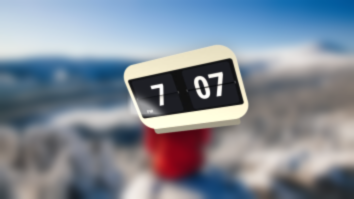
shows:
7,07
